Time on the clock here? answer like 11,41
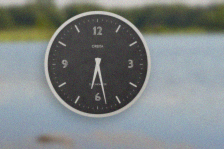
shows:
6,28
